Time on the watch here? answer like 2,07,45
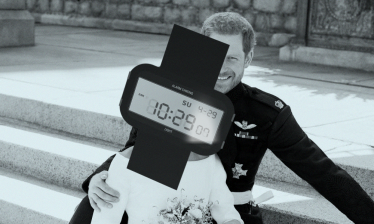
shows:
10,29,07
